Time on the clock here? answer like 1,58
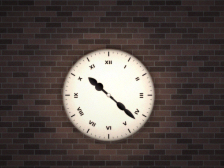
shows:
10,22
